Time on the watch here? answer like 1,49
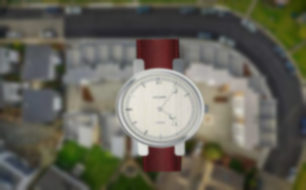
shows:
4,06
